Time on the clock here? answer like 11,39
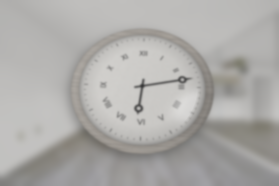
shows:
6,13
